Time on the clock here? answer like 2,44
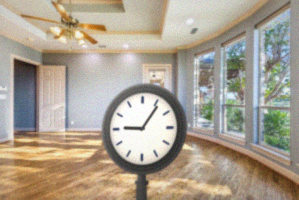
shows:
9,06
